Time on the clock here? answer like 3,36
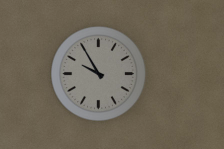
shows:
9,55
